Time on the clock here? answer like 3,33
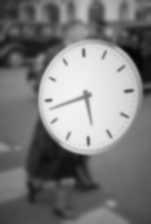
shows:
5,43
